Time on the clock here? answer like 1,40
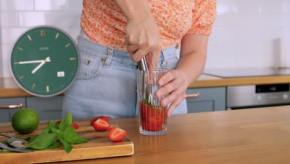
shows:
7,45
